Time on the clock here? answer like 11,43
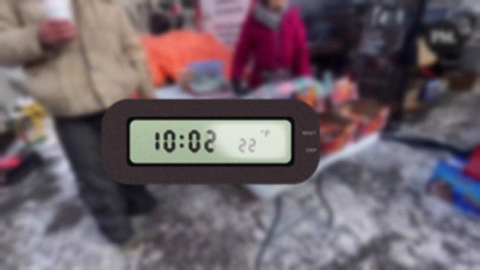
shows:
10,02
